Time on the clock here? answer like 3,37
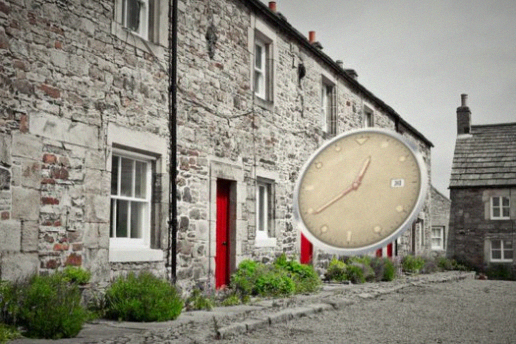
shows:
12,39
